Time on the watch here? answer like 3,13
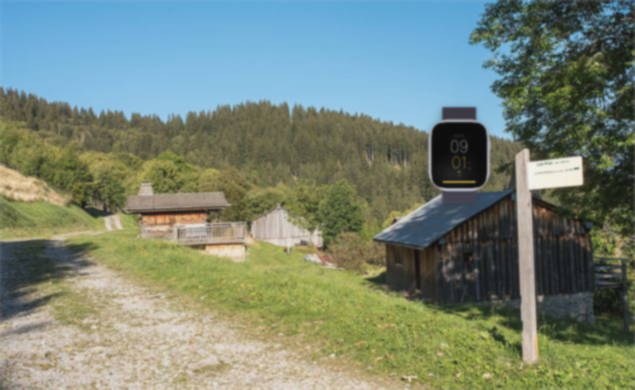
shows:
9,01
